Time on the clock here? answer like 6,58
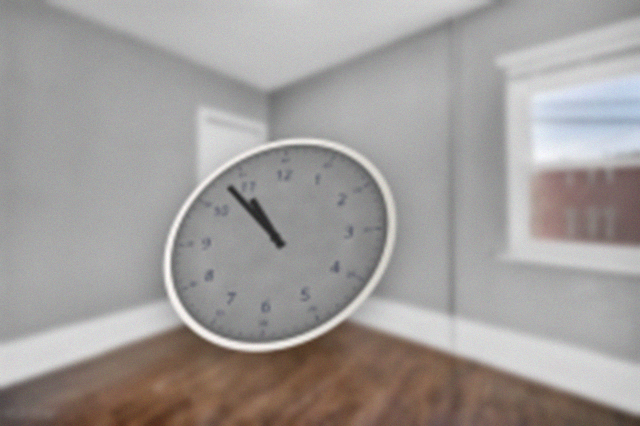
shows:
10,53
